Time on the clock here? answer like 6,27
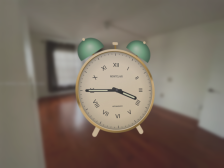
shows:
3,45
